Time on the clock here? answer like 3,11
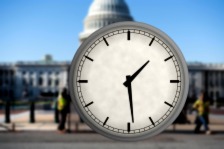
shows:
1,29
